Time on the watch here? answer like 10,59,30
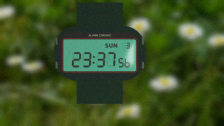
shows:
23,37,56
